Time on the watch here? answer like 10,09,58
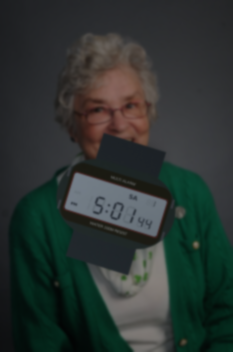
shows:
5,01,44
